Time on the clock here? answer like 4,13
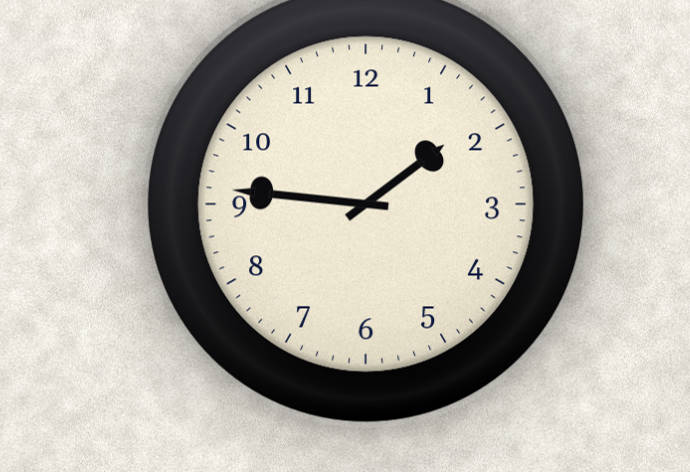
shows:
1,46
